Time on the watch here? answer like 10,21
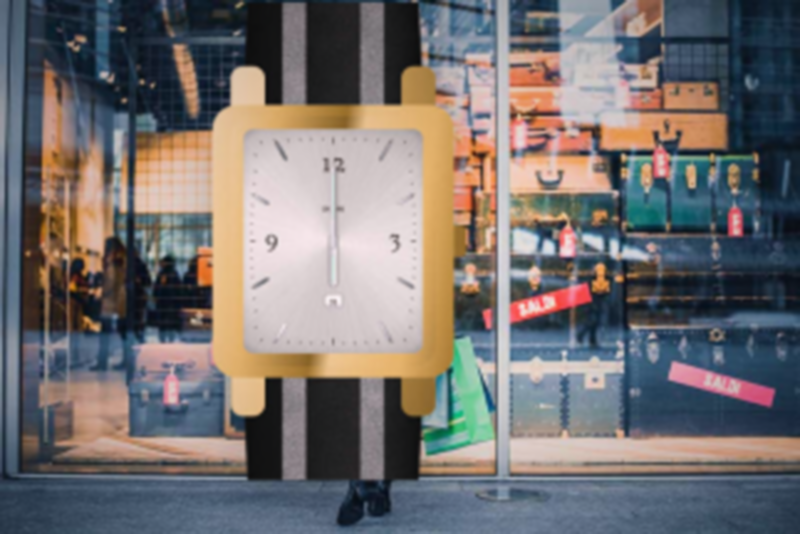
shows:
6,00
